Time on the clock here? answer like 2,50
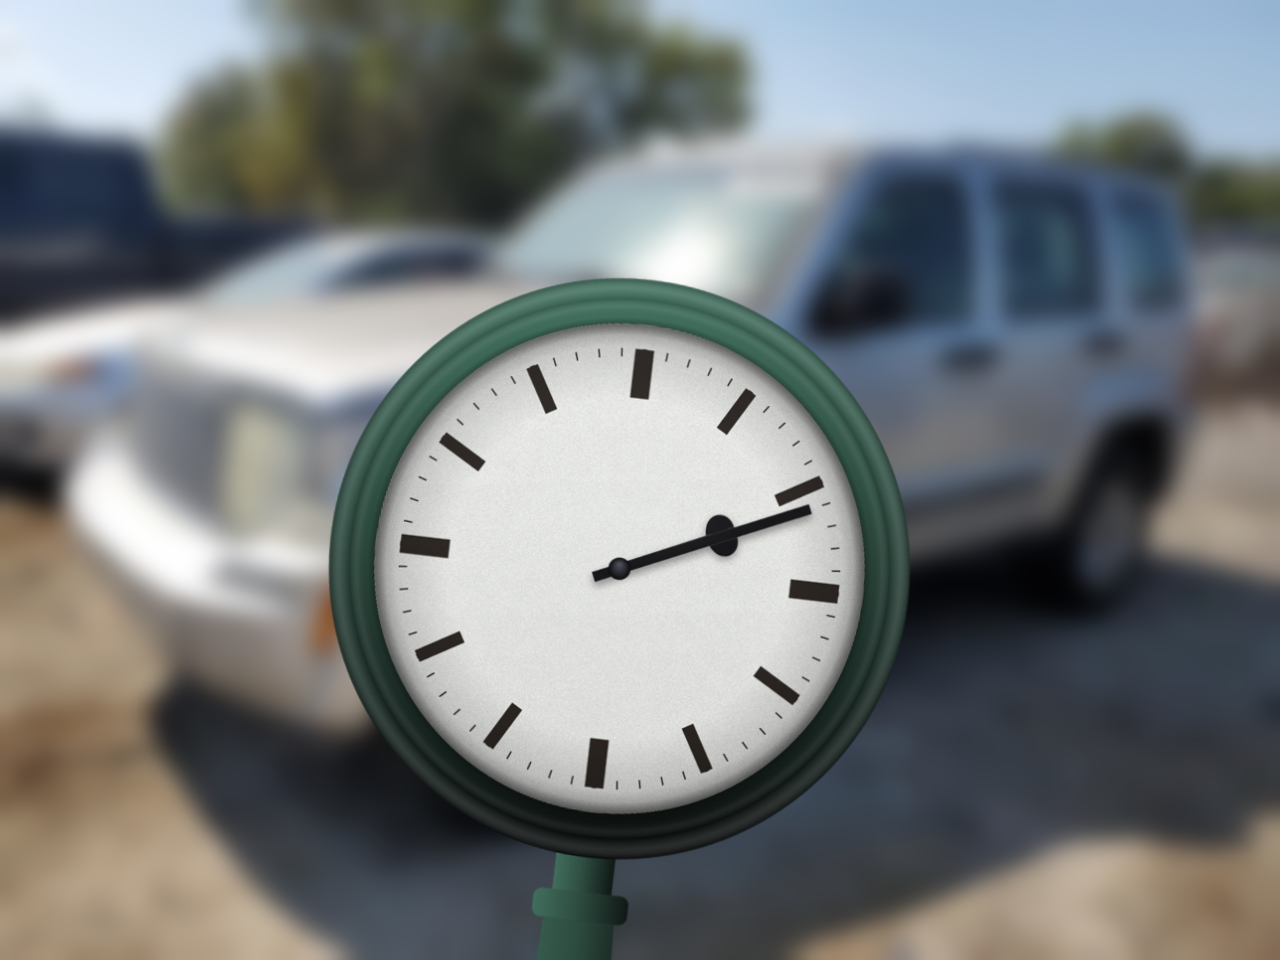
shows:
2,11
